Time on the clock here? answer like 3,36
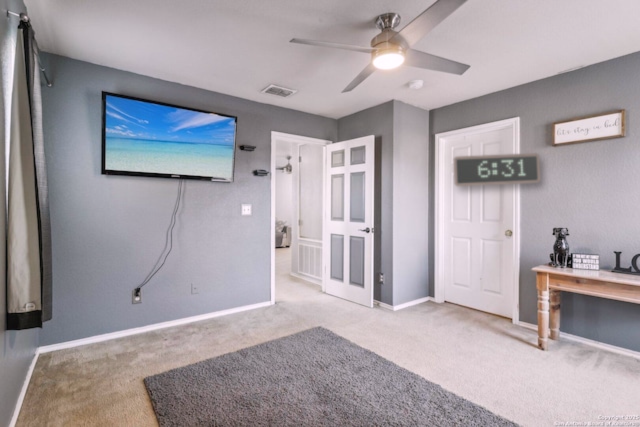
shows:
6,31
